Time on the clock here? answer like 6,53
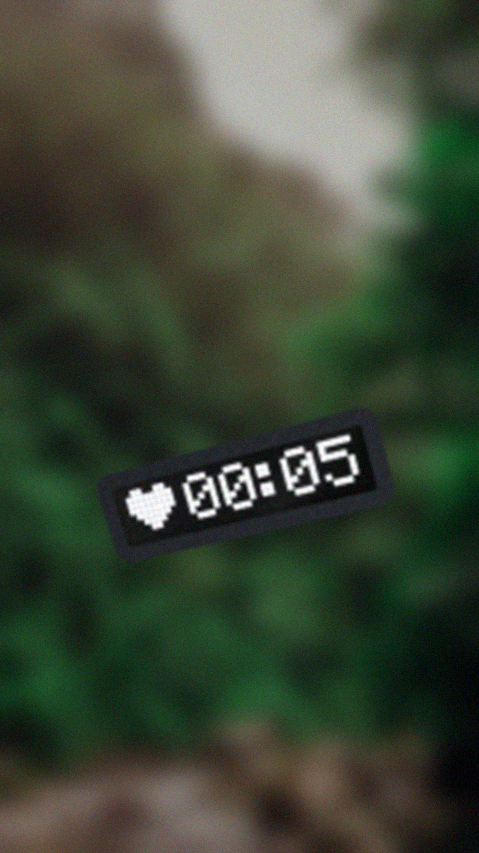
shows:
0,05
